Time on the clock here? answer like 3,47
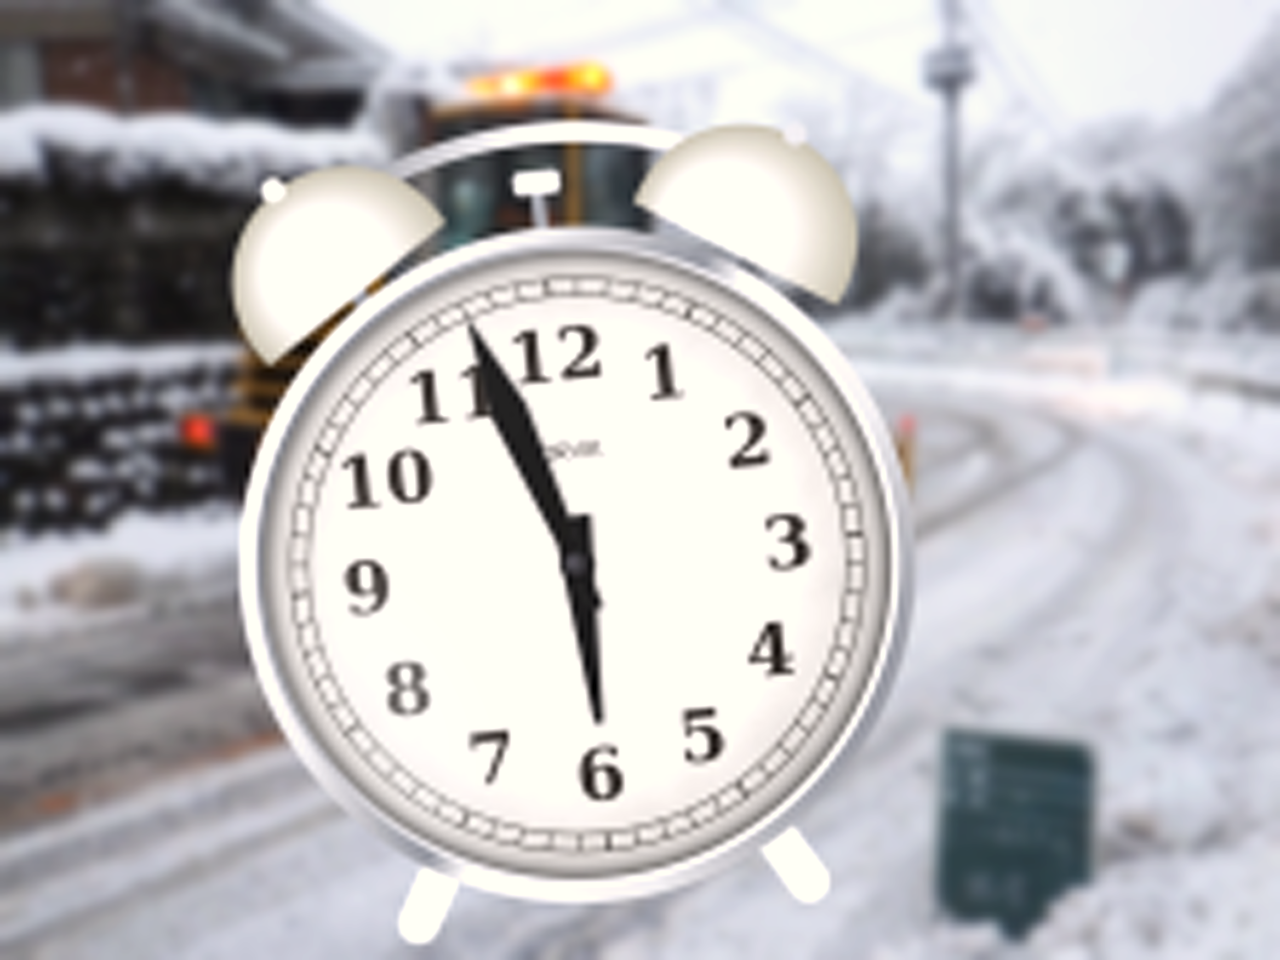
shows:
5,57
